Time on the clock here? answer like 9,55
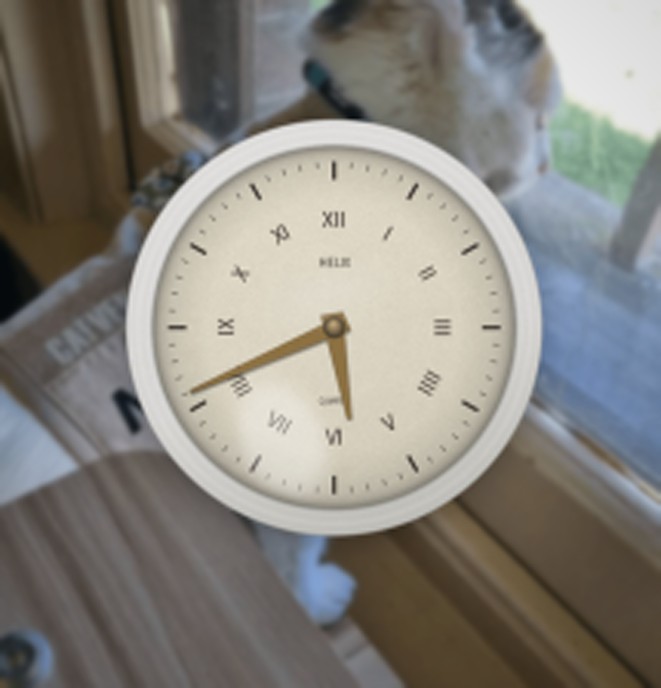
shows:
5,41
